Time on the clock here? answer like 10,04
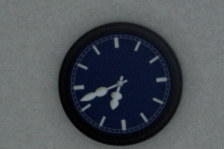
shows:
6,42
